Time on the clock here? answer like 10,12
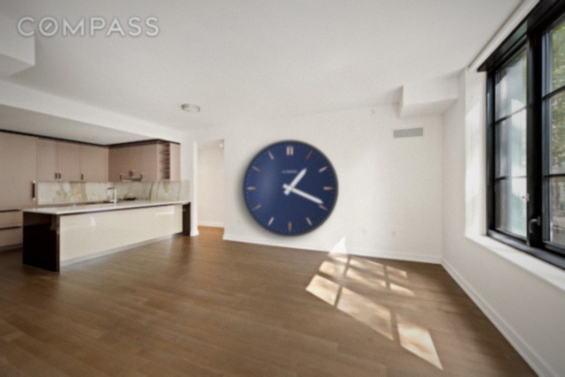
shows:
1,19
